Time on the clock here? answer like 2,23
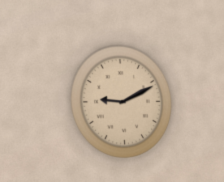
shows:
9,11
